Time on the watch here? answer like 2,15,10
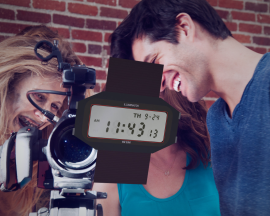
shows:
11,43,13
